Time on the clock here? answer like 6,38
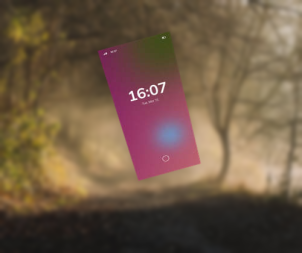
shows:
16,07
